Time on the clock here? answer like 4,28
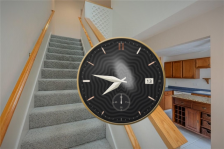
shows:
7,47
